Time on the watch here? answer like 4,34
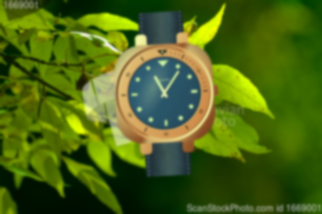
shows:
11,06
